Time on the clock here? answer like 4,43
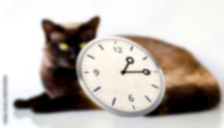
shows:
1,15
